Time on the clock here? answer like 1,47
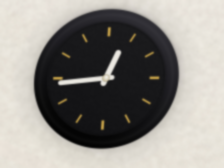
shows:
12,44
